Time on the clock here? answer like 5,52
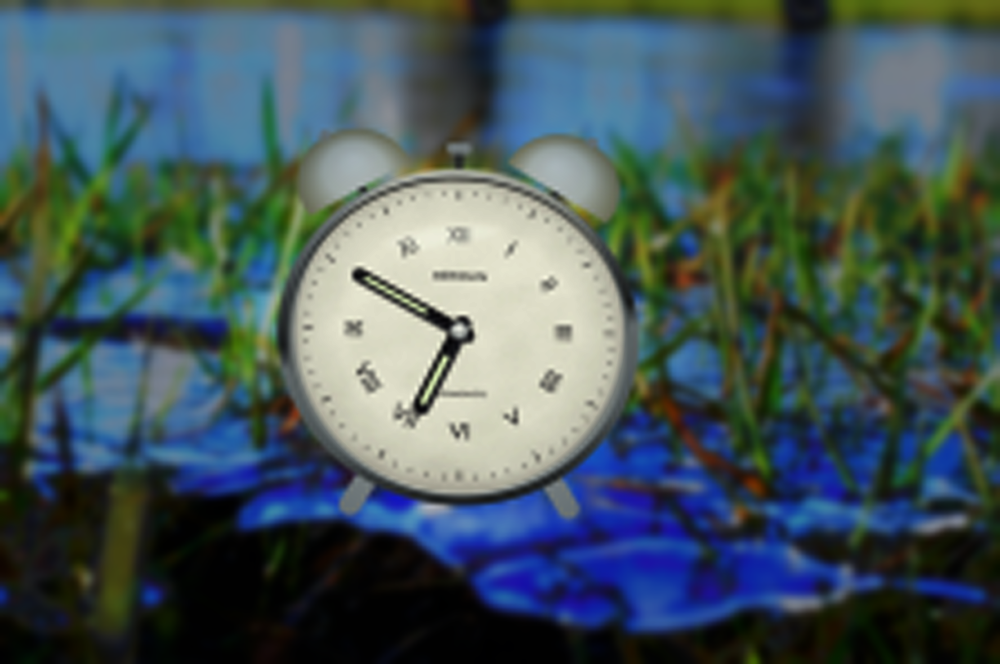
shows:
6,50
